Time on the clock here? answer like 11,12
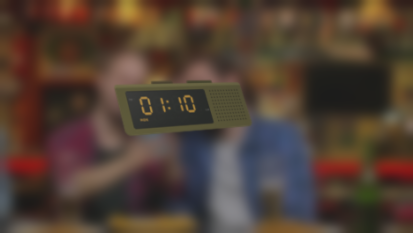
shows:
1,10
